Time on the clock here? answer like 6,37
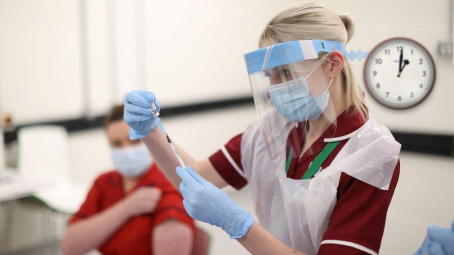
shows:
1,01
